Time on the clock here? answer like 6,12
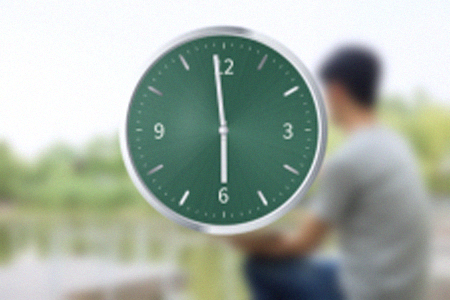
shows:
5,59
